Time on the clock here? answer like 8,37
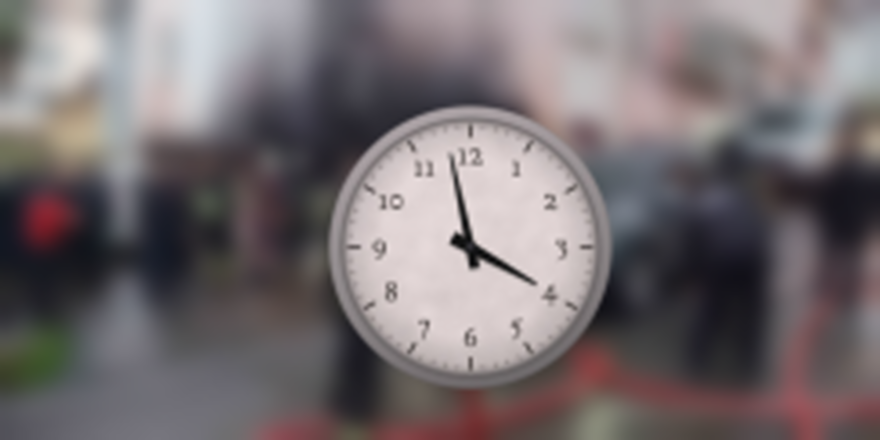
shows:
3,58
